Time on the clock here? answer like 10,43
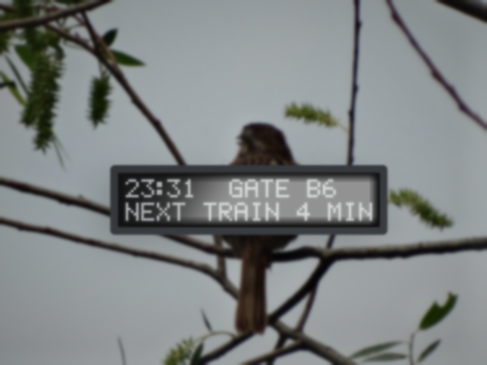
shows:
23,31
